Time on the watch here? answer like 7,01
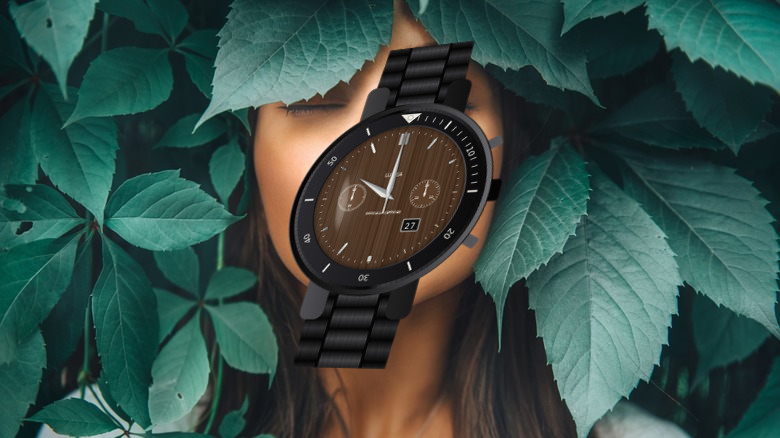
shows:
10,00
